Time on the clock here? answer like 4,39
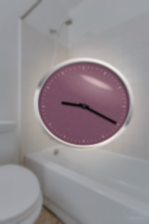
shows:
9,20
